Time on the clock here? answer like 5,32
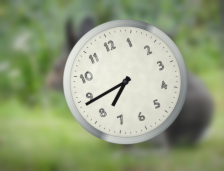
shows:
7,44
